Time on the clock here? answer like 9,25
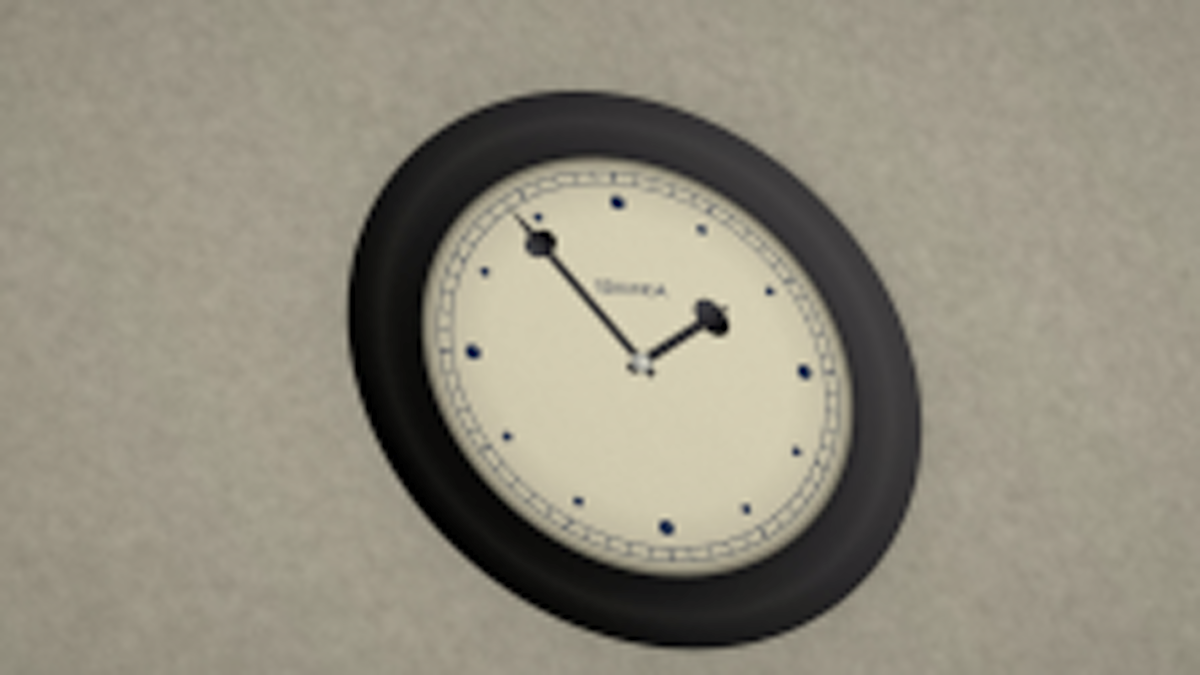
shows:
1,54
